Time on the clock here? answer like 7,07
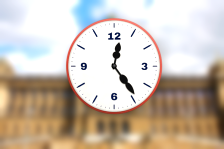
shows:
12,24
